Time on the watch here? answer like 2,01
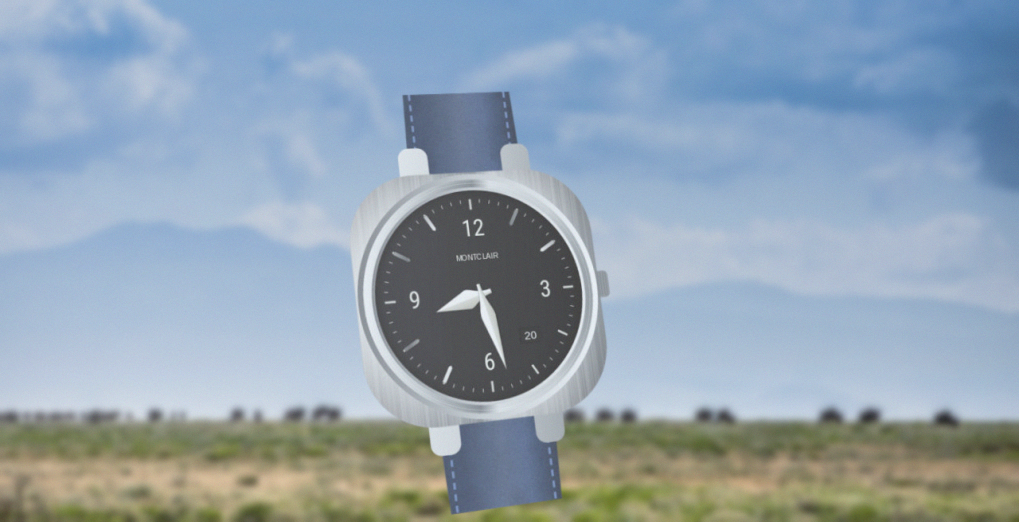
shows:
8,28
